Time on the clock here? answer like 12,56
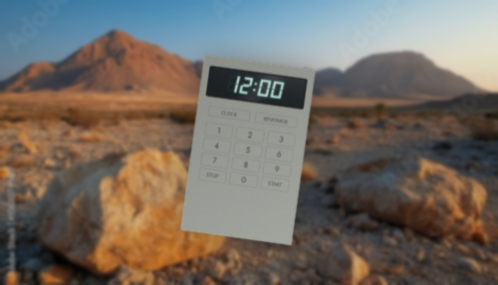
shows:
12,00
